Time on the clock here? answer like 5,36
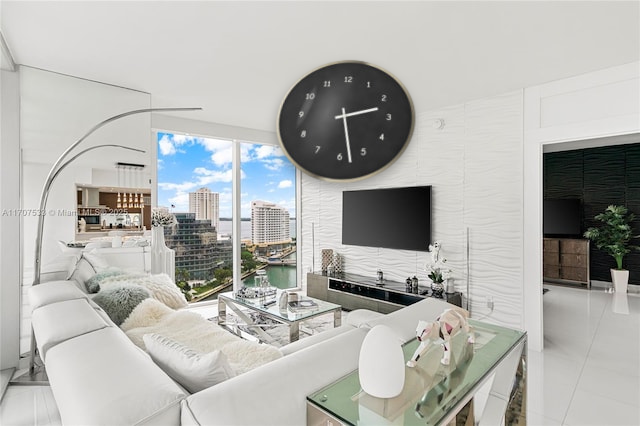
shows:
2,28
